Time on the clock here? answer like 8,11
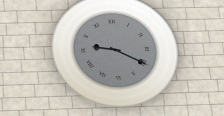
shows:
9,20
